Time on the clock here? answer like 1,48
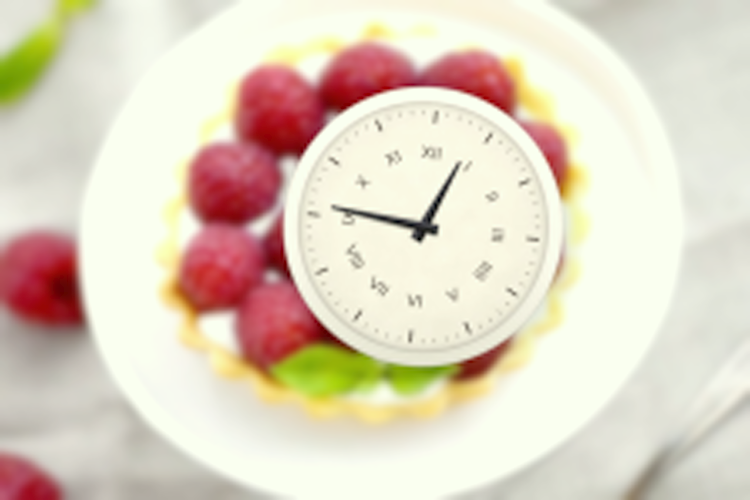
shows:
12,46
